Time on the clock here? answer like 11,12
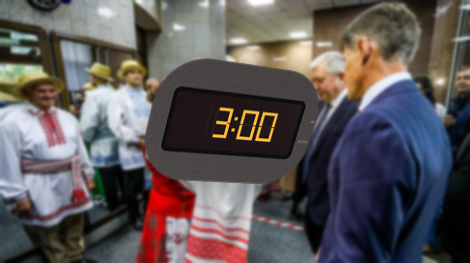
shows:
3,00
